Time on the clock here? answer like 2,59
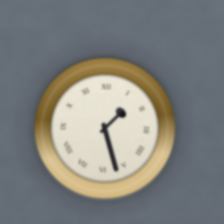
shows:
1,27
